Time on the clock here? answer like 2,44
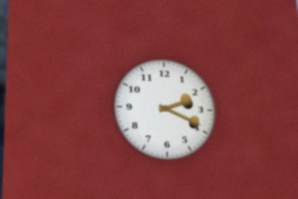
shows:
2,19
